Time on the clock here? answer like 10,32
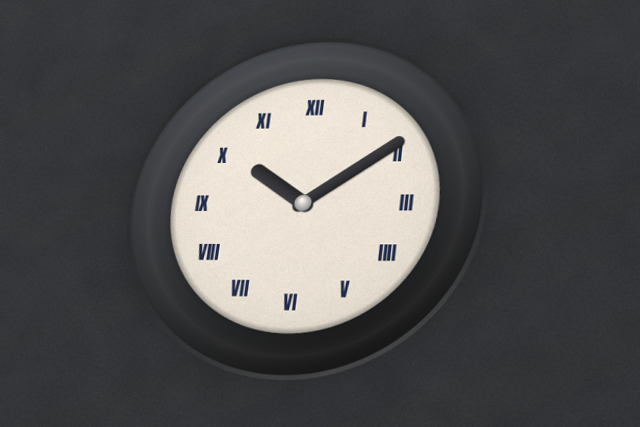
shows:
10,09
